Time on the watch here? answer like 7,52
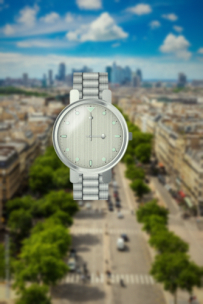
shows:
3,00
